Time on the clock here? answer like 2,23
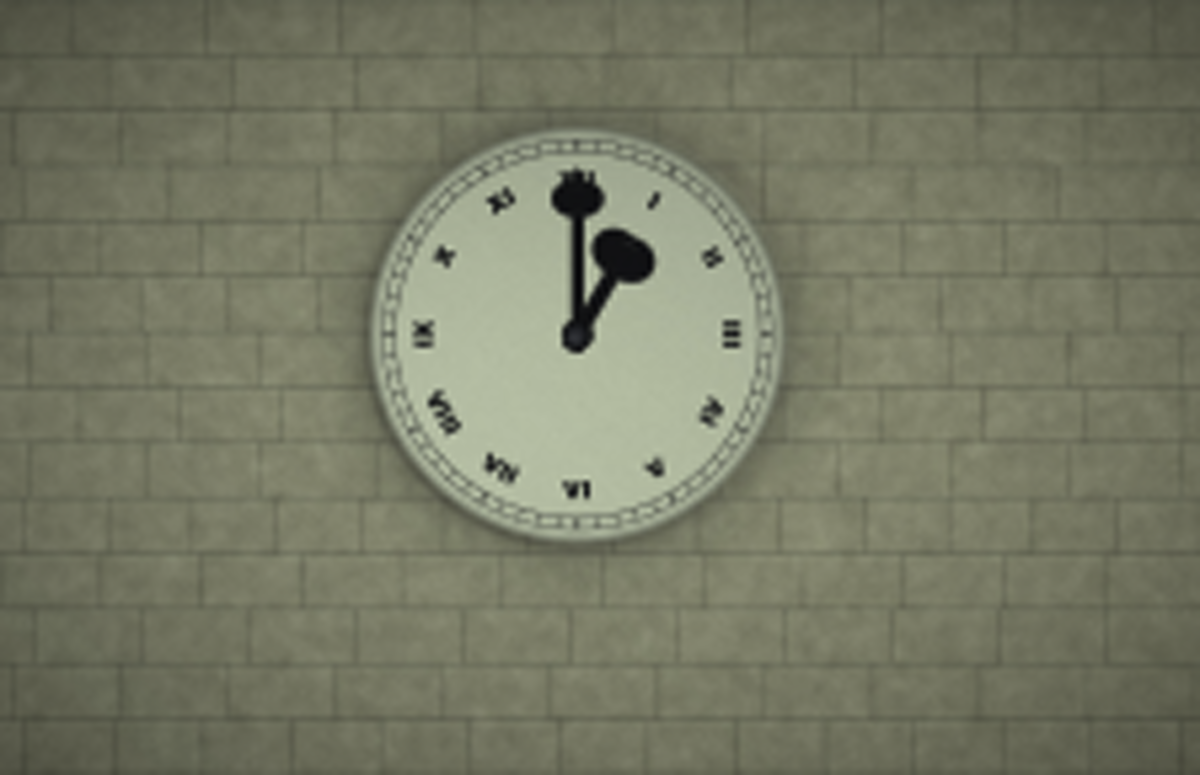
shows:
1,00
